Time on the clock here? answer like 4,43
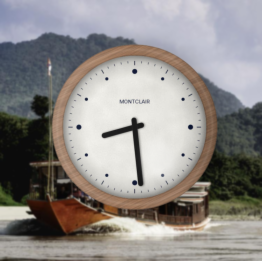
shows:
8,29
